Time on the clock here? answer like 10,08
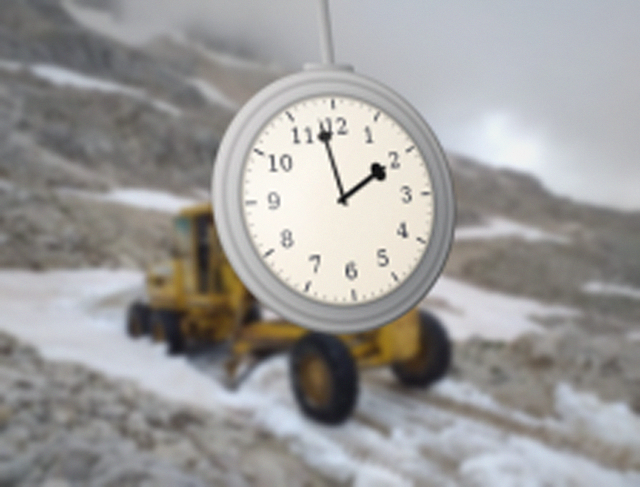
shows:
1,58
